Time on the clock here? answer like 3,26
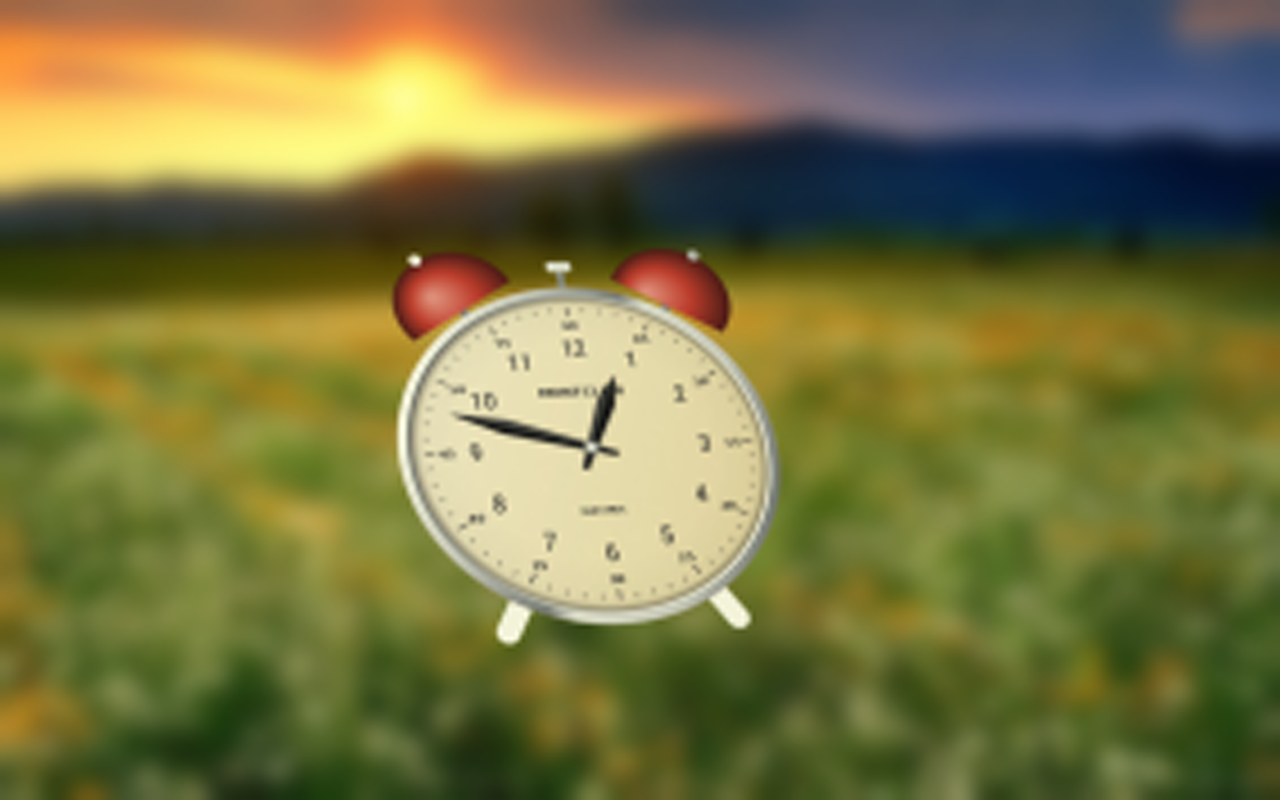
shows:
12,48
